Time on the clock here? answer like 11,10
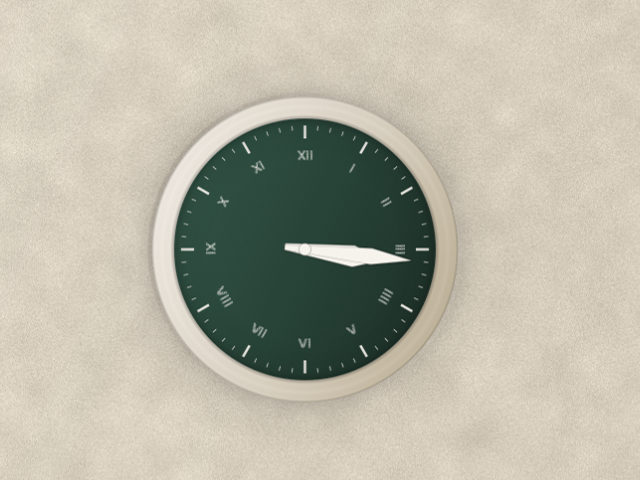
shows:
3,16
